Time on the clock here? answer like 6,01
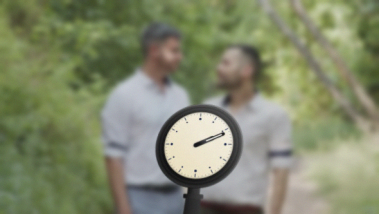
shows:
2,11
